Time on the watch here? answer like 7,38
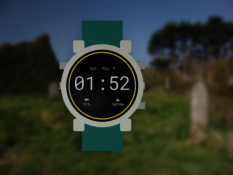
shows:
1,52
